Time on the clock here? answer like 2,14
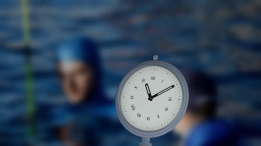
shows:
11,10
